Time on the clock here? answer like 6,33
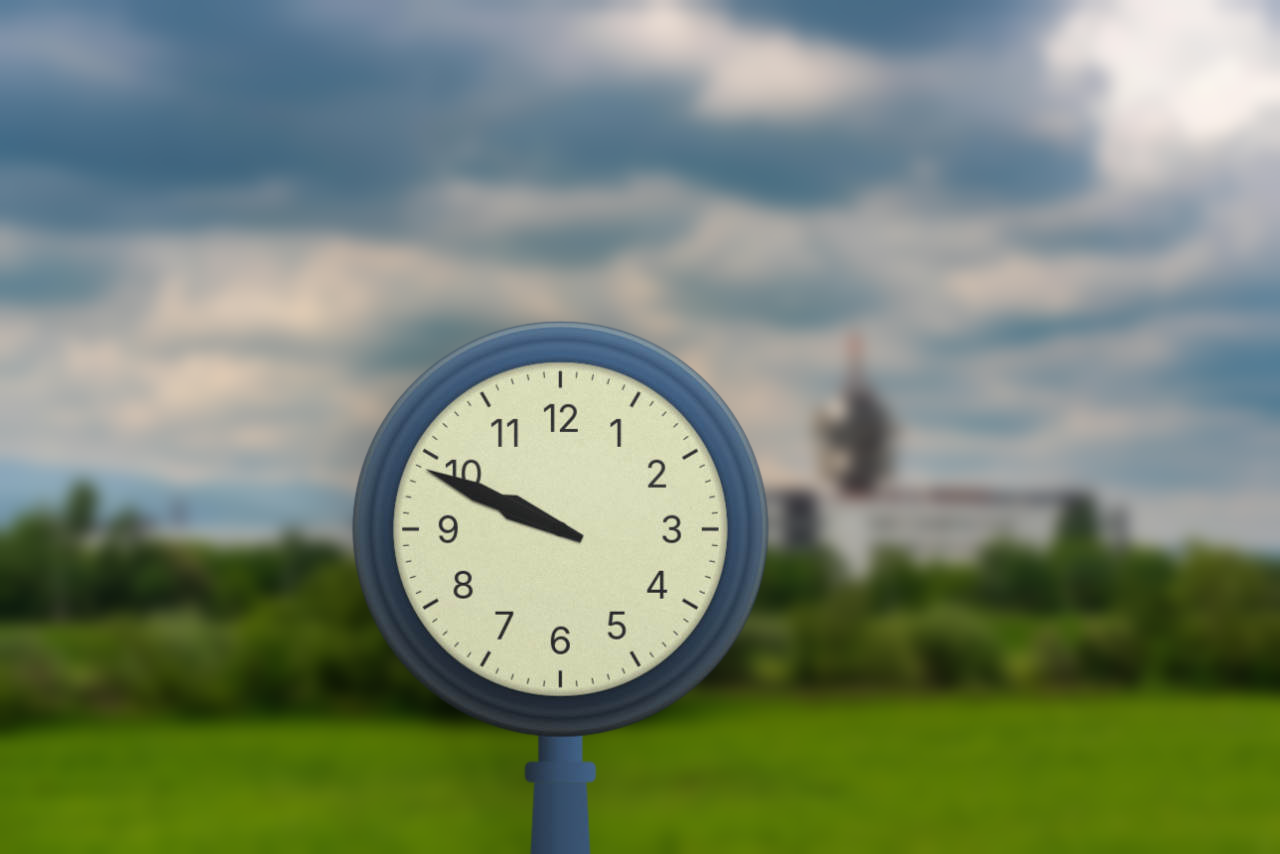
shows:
9,49
